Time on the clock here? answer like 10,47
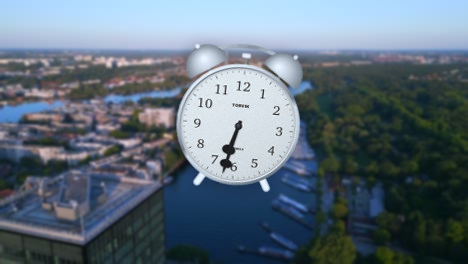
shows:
6,32
